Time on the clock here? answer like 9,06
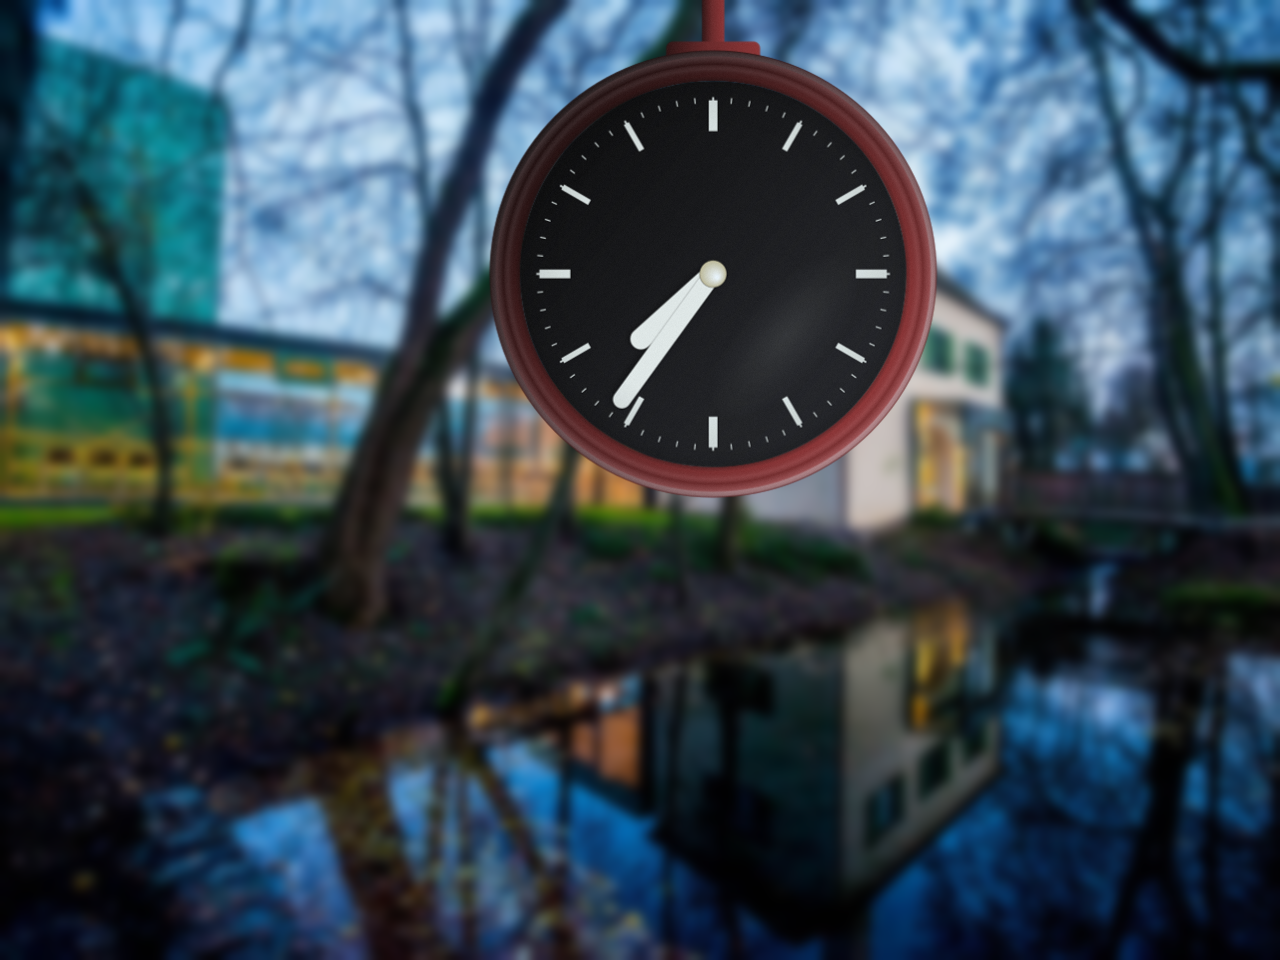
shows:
7,36
